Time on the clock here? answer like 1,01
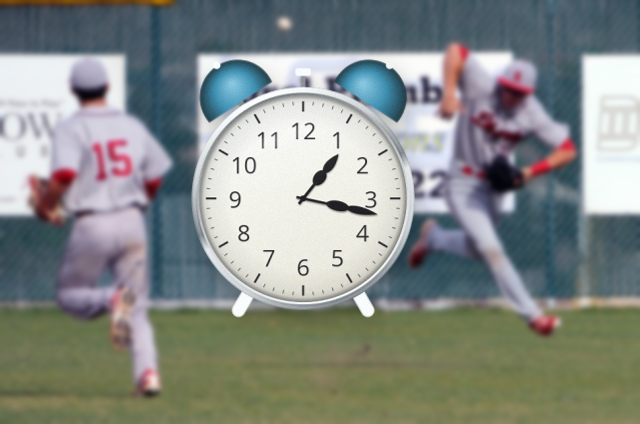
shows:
1,17
